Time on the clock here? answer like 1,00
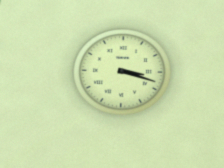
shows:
3,18
